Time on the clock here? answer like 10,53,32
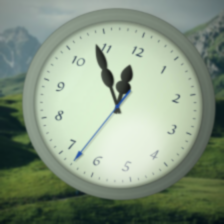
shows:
11,53,33
